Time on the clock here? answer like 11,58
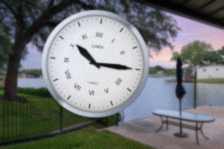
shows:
10,15
